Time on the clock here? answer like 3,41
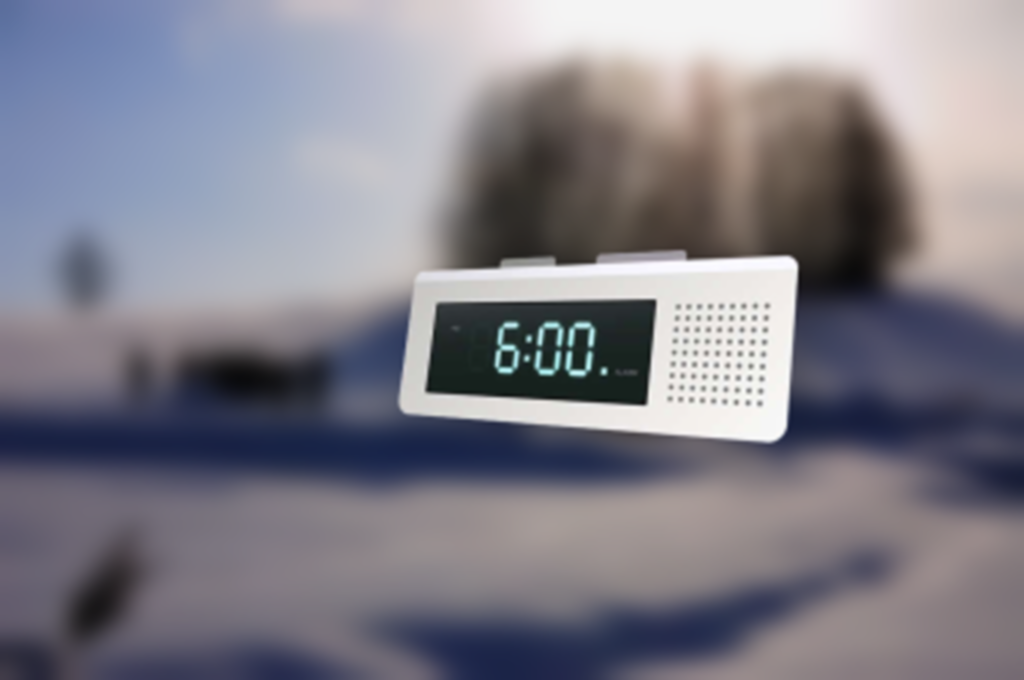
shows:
6,00
